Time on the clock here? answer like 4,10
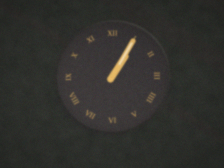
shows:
1,05
